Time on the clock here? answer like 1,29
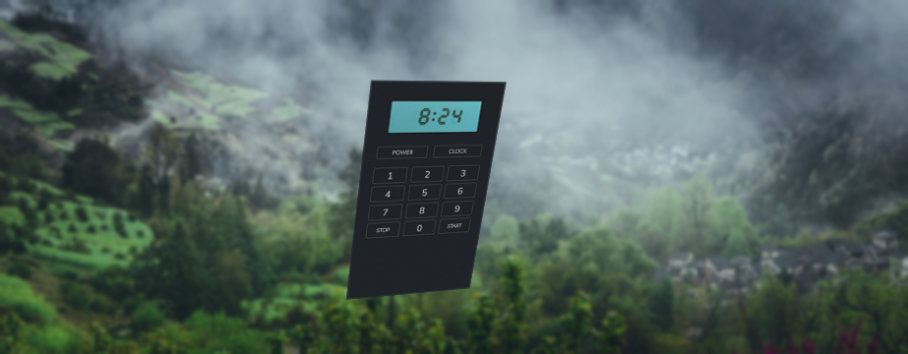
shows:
8,24
